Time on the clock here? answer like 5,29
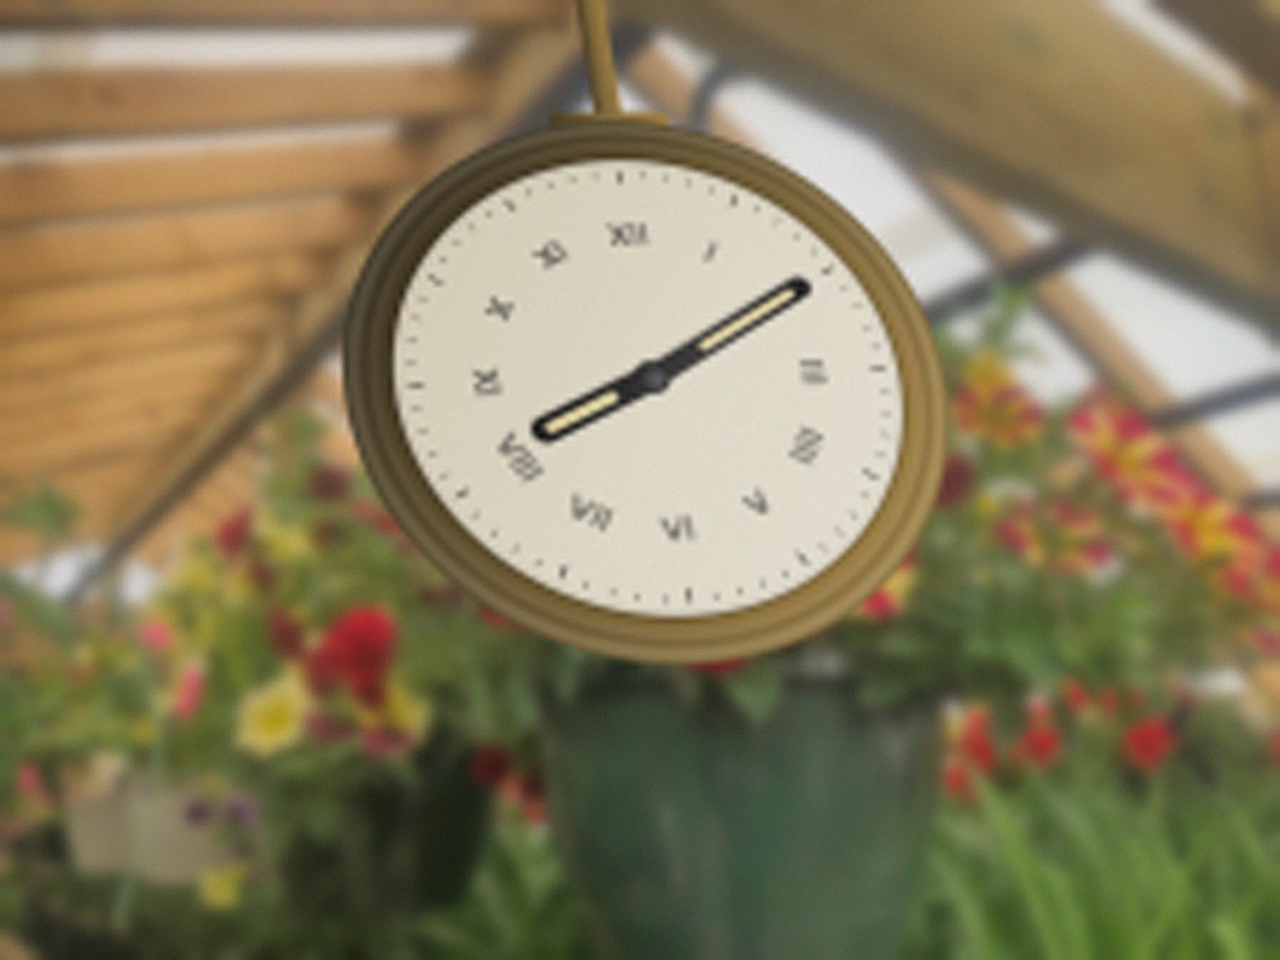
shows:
8,10
